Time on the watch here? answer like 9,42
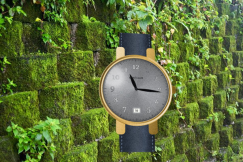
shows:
11,16
